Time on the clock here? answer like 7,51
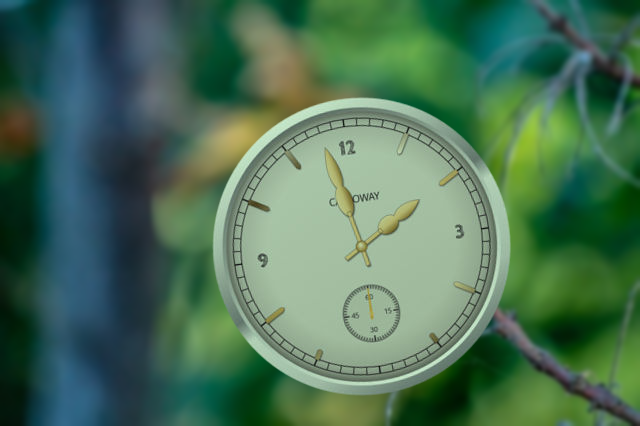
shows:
1,58
